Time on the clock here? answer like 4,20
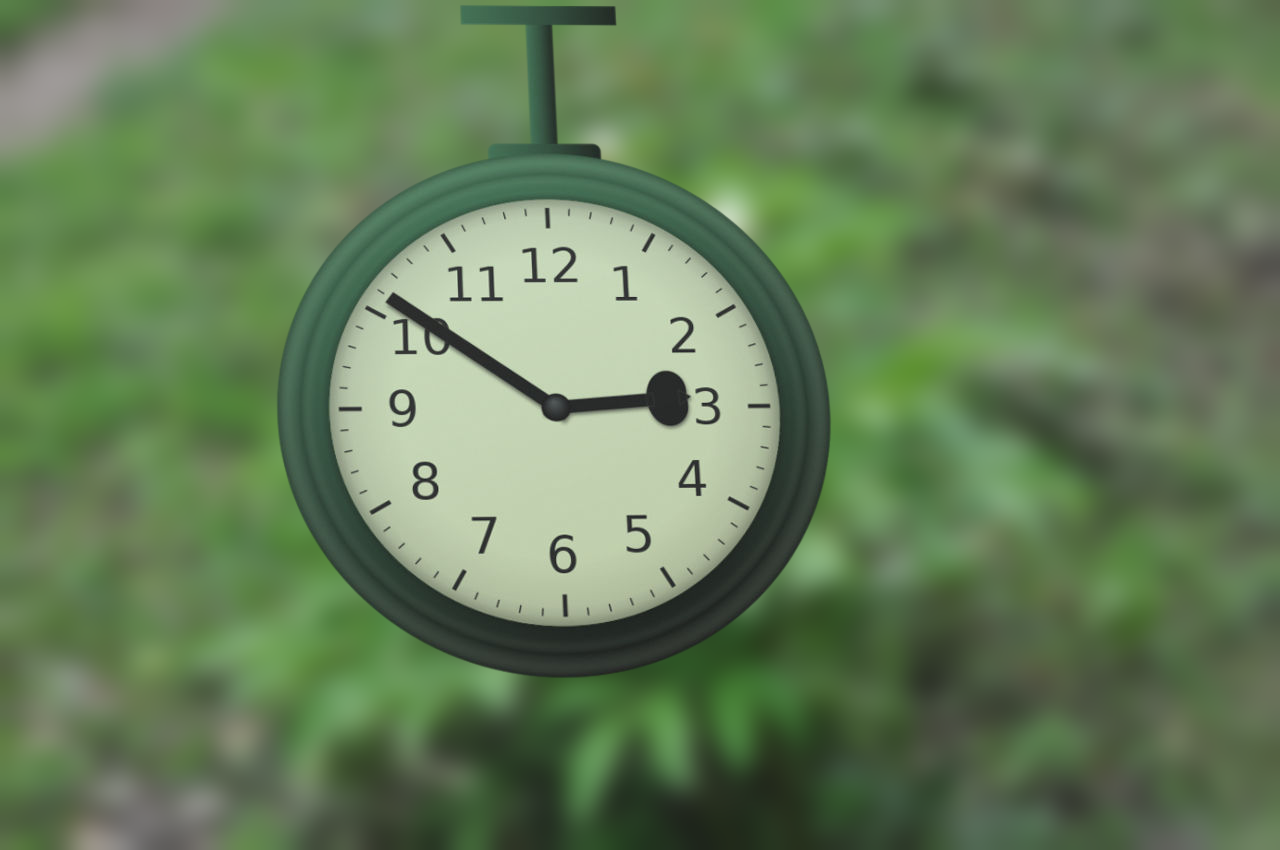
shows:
2,51
